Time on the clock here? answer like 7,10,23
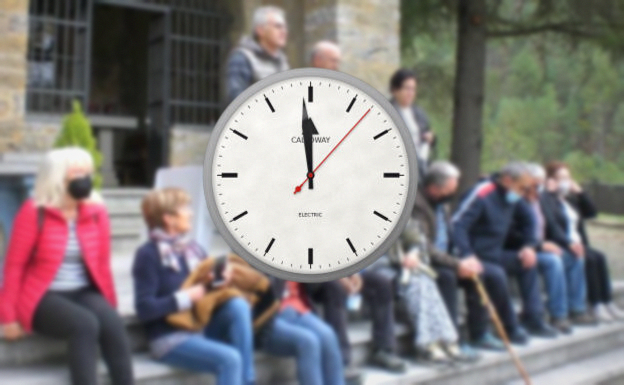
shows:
11,59,07
